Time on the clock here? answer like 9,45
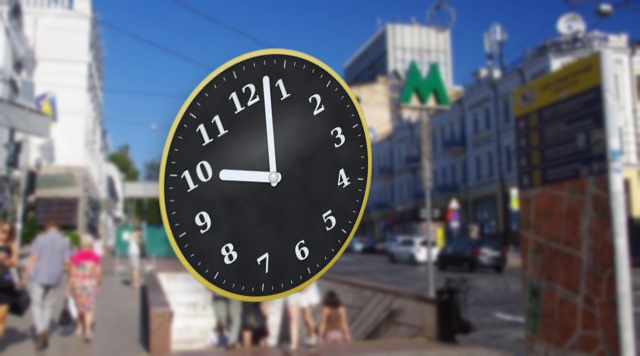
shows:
10,03
